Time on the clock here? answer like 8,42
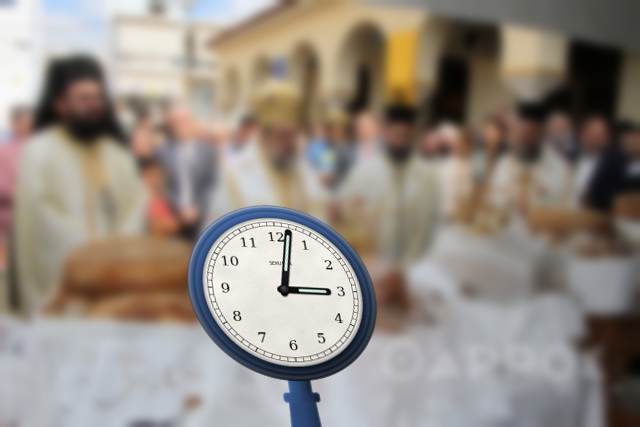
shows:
3,02
